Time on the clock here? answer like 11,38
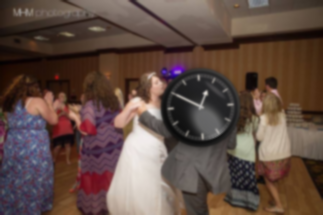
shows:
12,50
